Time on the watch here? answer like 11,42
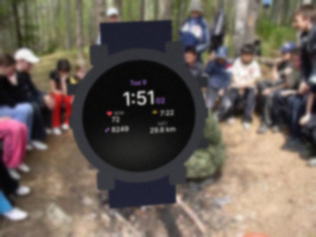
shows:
1,51
